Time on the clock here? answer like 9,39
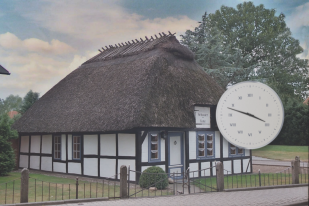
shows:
3,48
